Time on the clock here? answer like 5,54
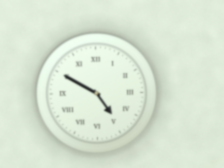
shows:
4,50
